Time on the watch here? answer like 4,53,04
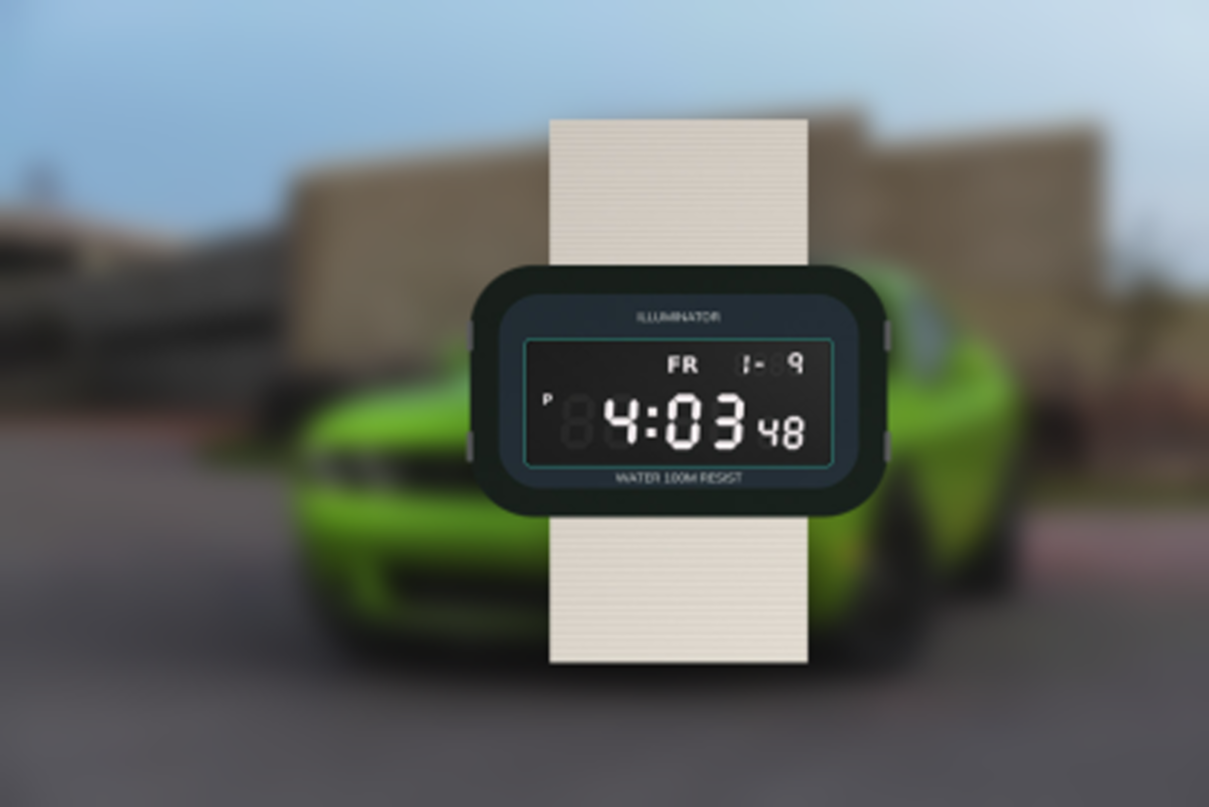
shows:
4,03,48
